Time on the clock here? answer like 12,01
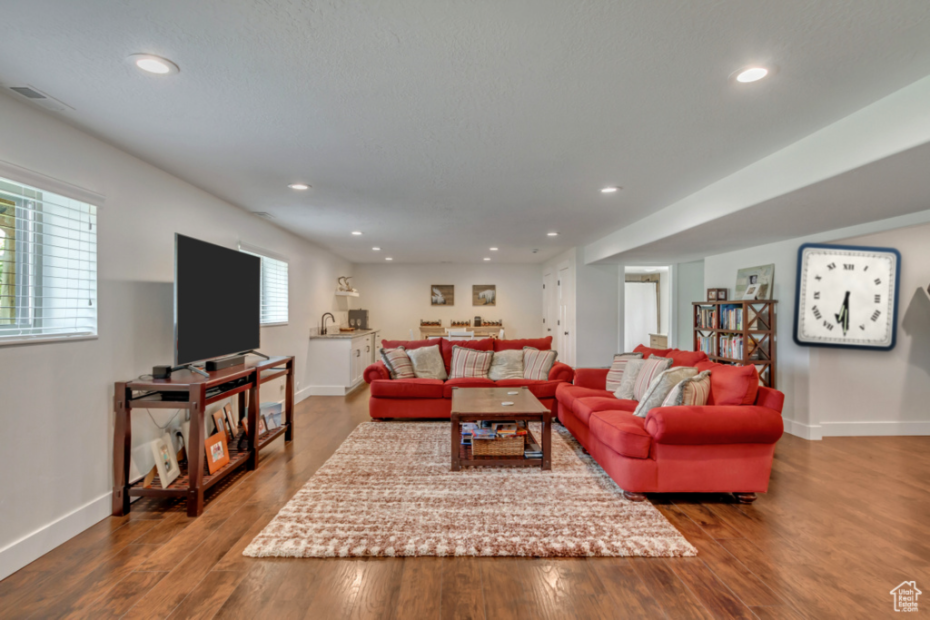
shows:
6,30
